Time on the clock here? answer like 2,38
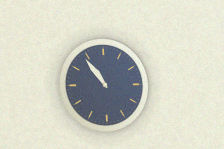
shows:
10,54
